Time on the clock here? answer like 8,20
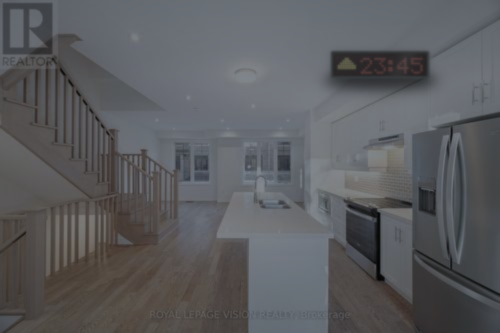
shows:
23,45
